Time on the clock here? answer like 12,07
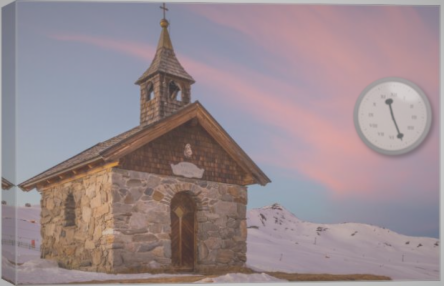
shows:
11,26
